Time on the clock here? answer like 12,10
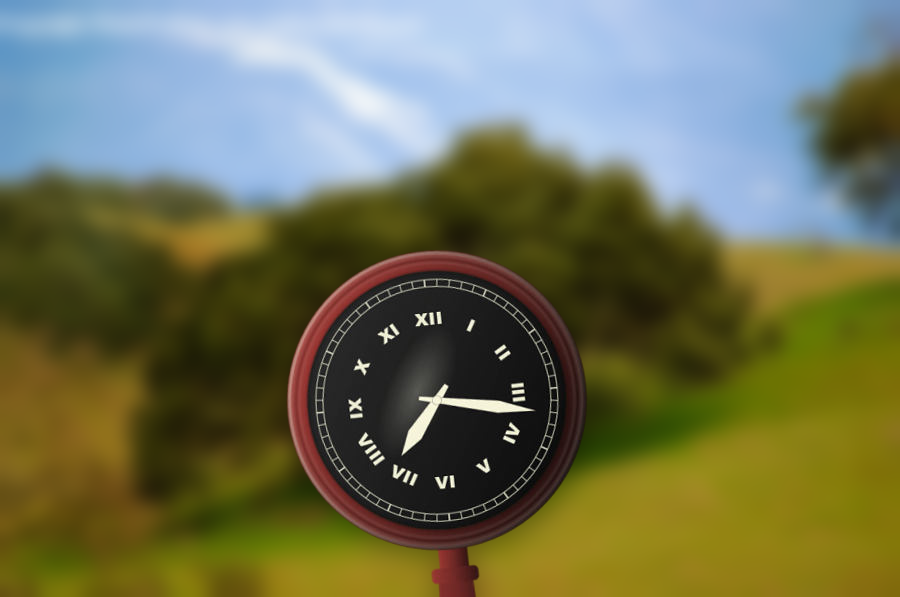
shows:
7,17
